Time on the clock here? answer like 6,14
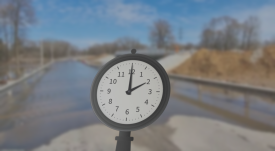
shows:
2,00
